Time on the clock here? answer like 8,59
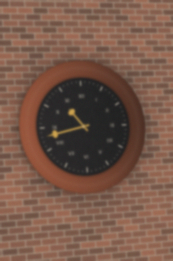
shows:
10,43
